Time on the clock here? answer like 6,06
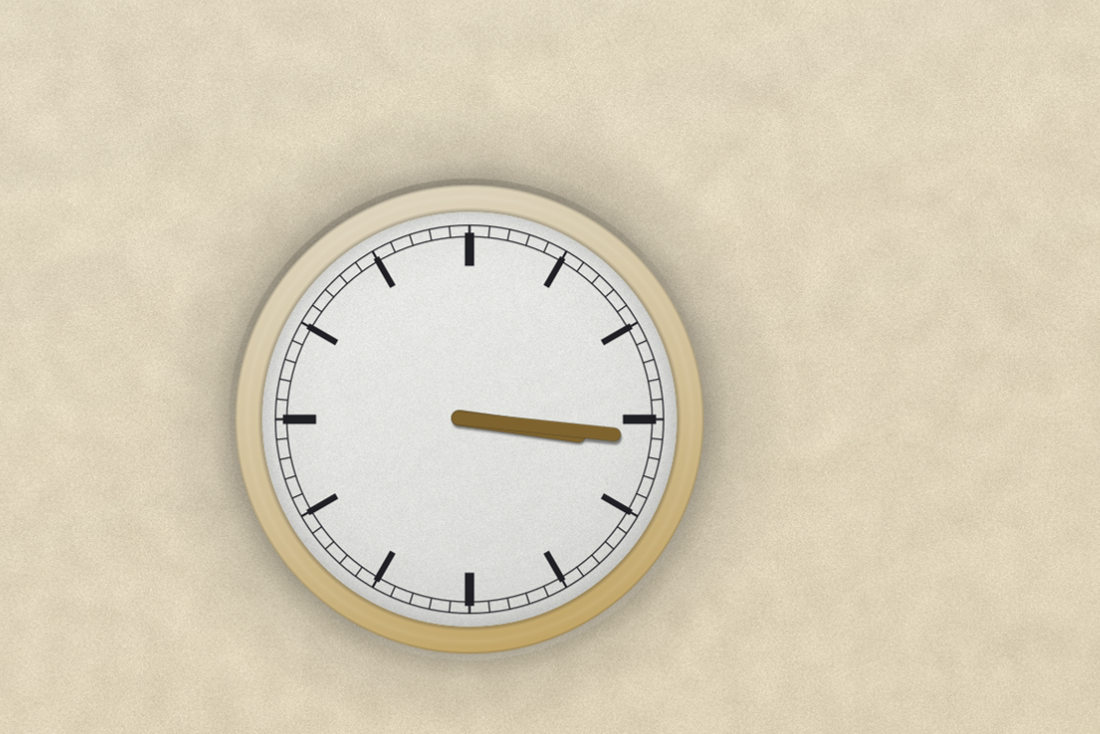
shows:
3,16
